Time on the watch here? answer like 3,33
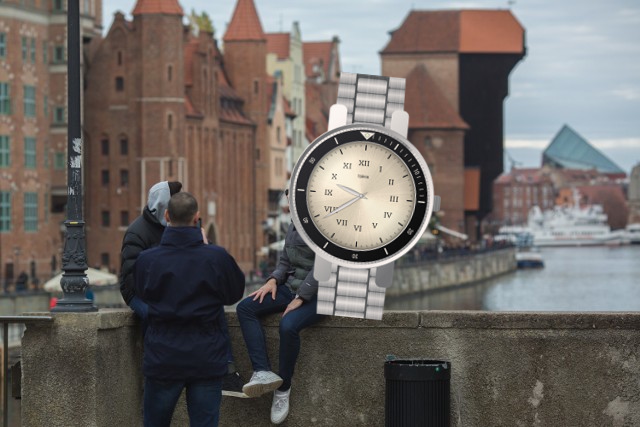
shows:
9,39
